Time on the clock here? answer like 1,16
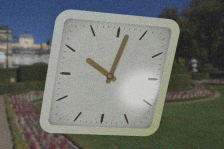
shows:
10,02
